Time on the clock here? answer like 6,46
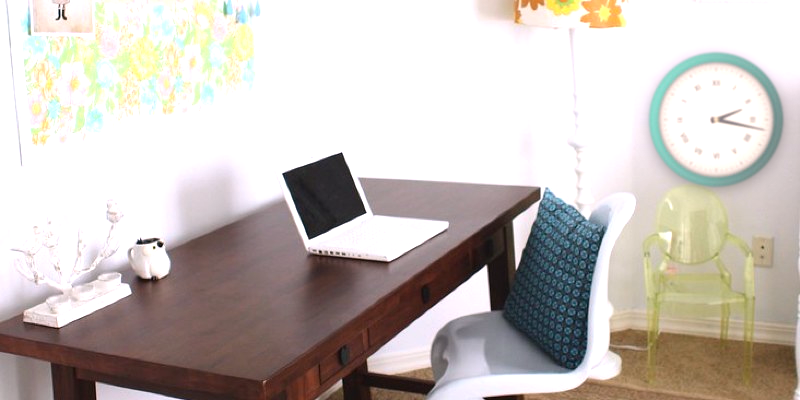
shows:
2,17
